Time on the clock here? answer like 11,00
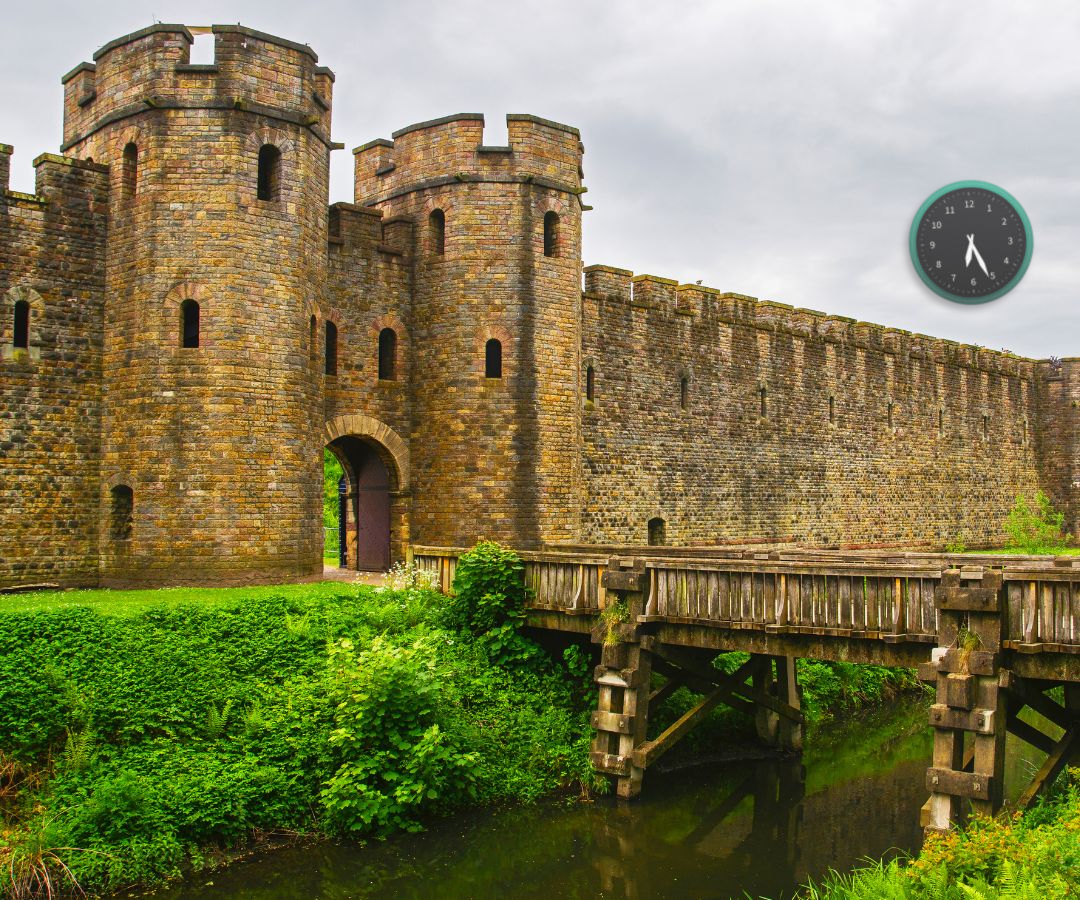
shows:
6,26
